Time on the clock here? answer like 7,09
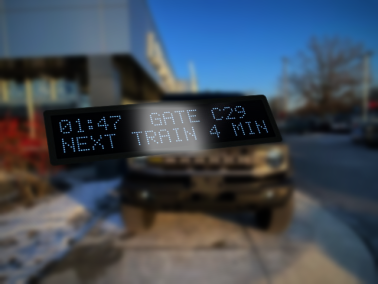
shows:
1,47
